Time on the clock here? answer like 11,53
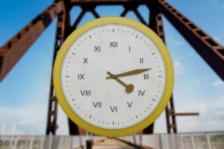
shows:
4,13
